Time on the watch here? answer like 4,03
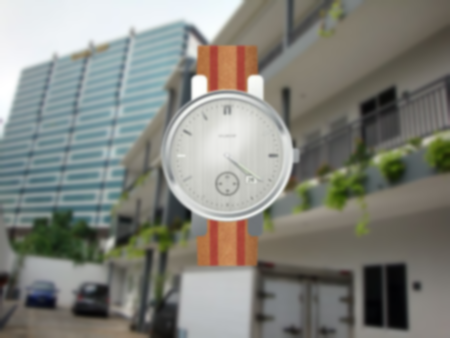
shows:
4,21
